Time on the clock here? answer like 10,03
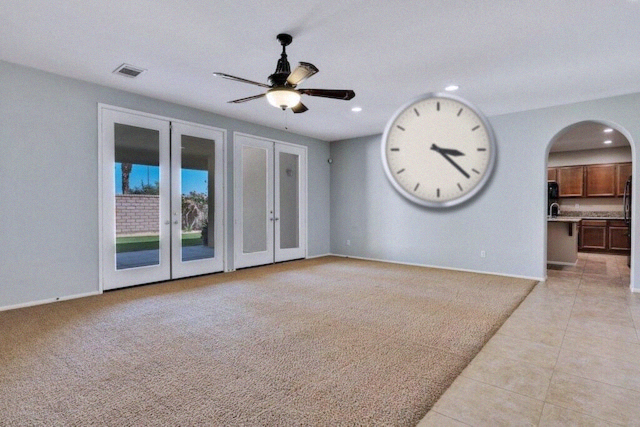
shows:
3,22
